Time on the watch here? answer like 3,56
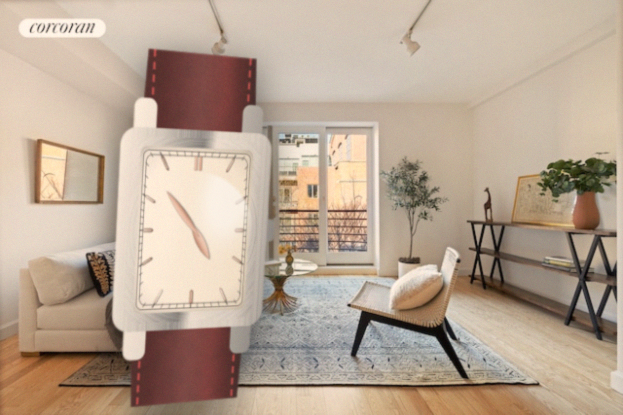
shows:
4,53
